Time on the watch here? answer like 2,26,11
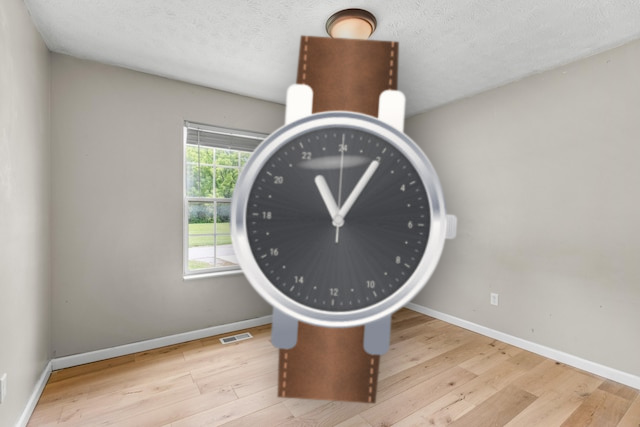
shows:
22,05,00
